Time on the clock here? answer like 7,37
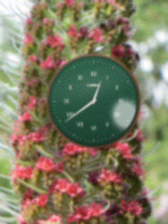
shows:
12,39
